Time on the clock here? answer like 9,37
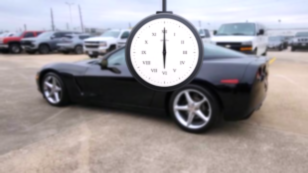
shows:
6,00
